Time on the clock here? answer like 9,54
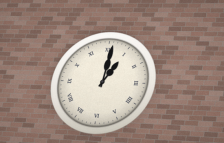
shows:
1,01
